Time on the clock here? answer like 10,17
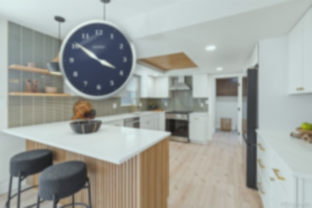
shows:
3,51
